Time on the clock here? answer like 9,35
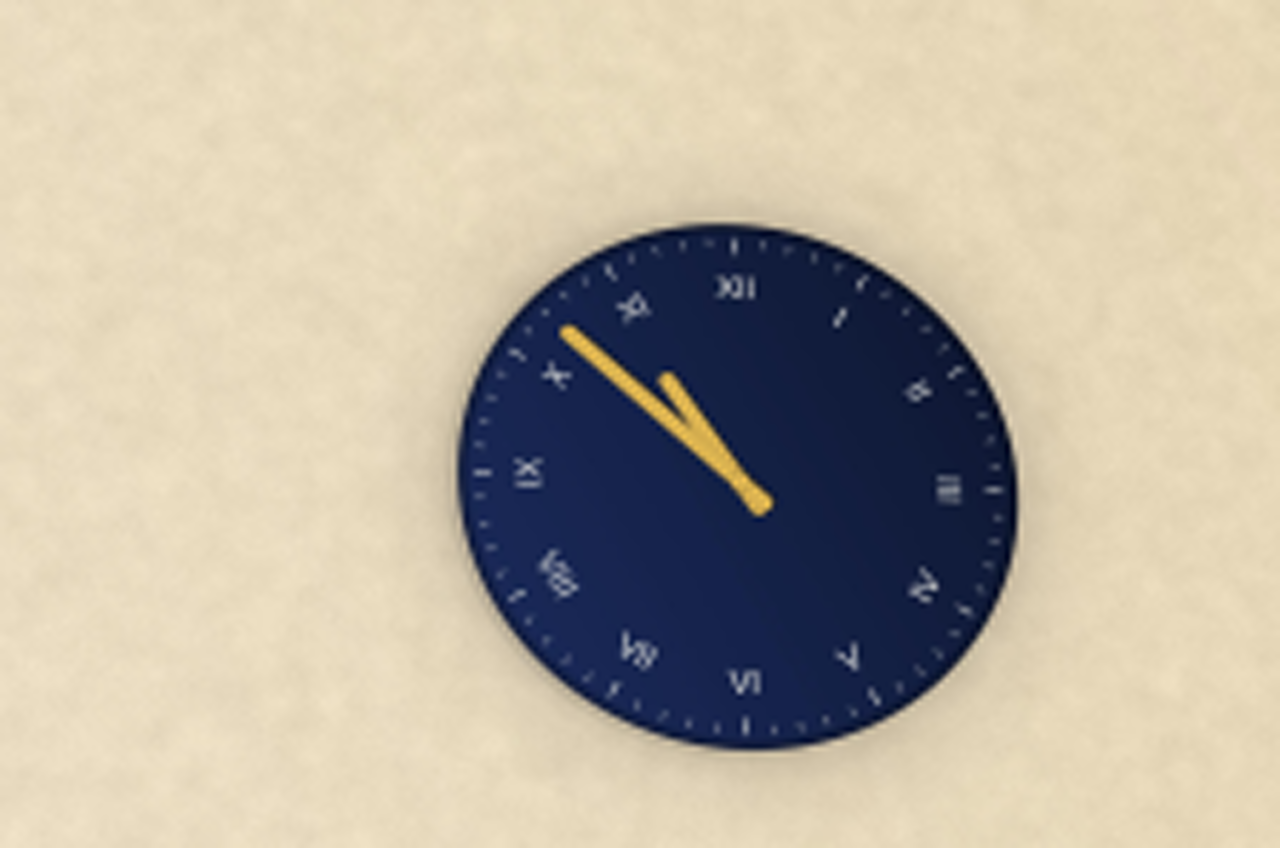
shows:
10,52
